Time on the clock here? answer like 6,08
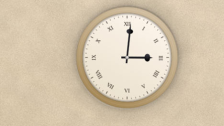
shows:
3,01
